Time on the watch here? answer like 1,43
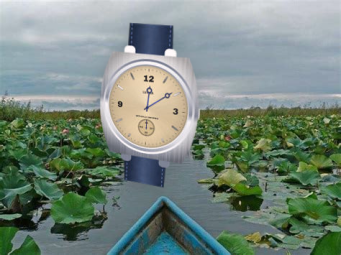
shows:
12,09
